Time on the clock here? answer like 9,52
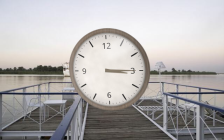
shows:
3,15
